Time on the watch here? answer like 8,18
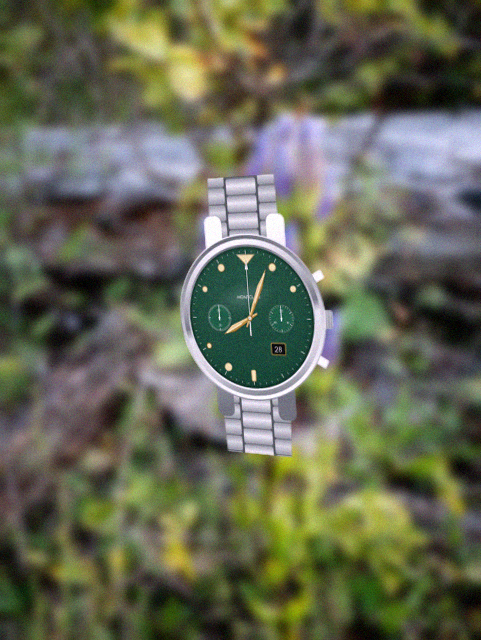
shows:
8,04
